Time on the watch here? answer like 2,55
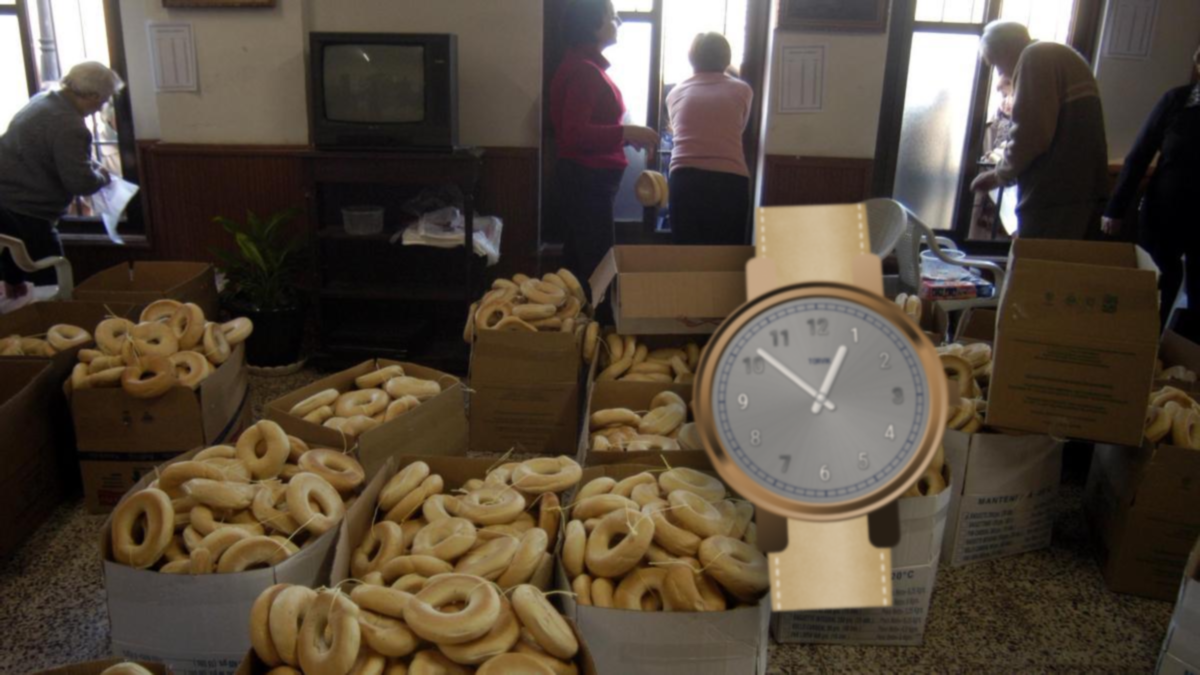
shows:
12,52
